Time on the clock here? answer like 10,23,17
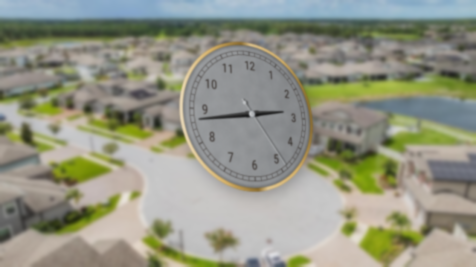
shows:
2,43,24
